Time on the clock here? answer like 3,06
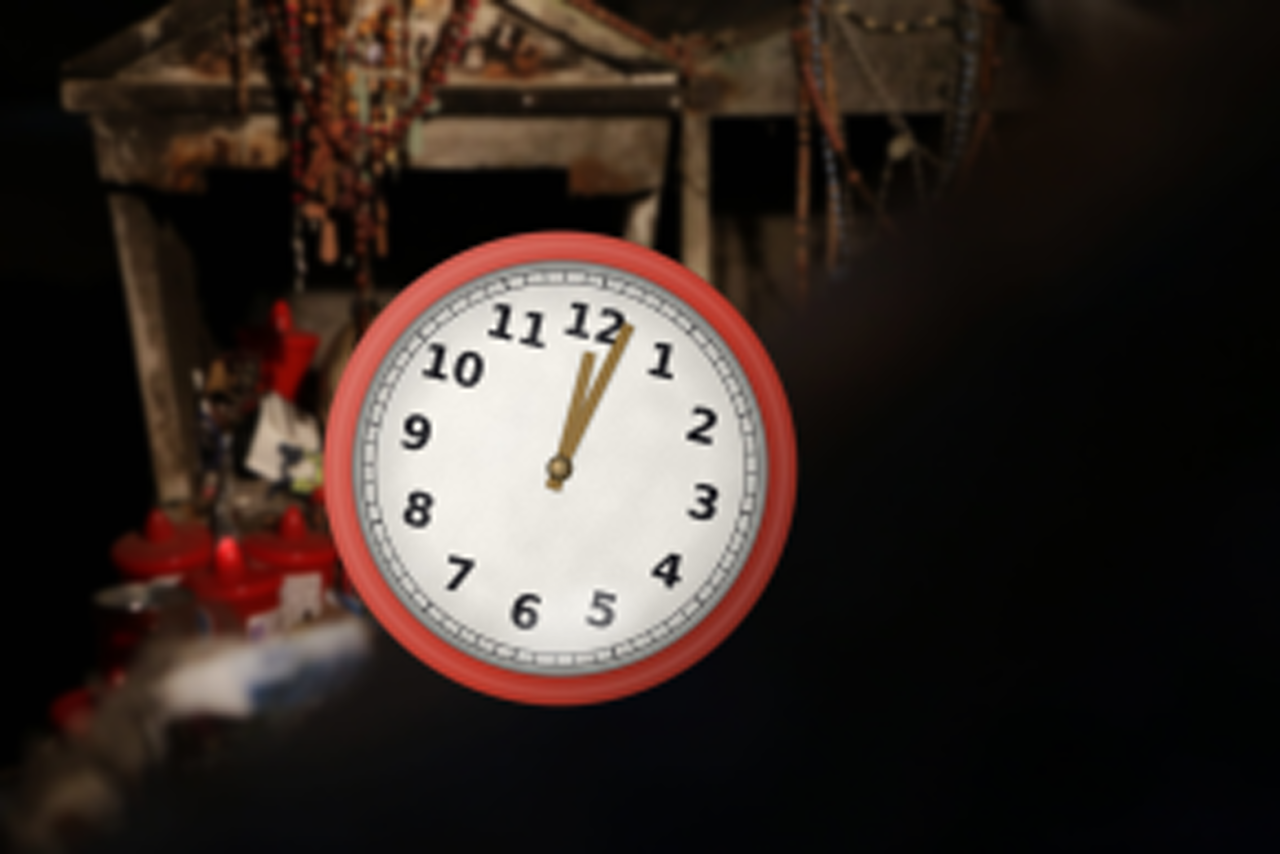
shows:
12,02
